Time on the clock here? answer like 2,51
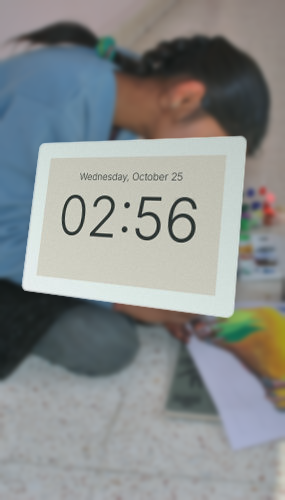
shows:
2,56
